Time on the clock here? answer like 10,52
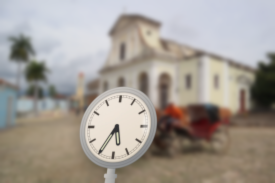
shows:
5,35
